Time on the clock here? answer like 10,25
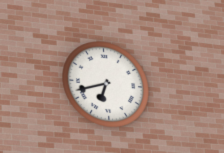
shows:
6,42
